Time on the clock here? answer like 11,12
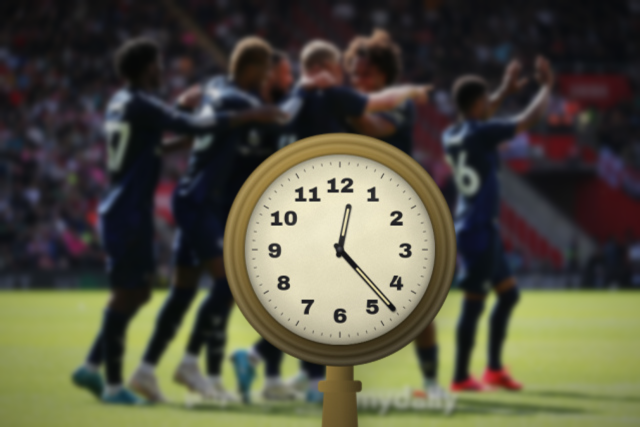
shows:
12,23
